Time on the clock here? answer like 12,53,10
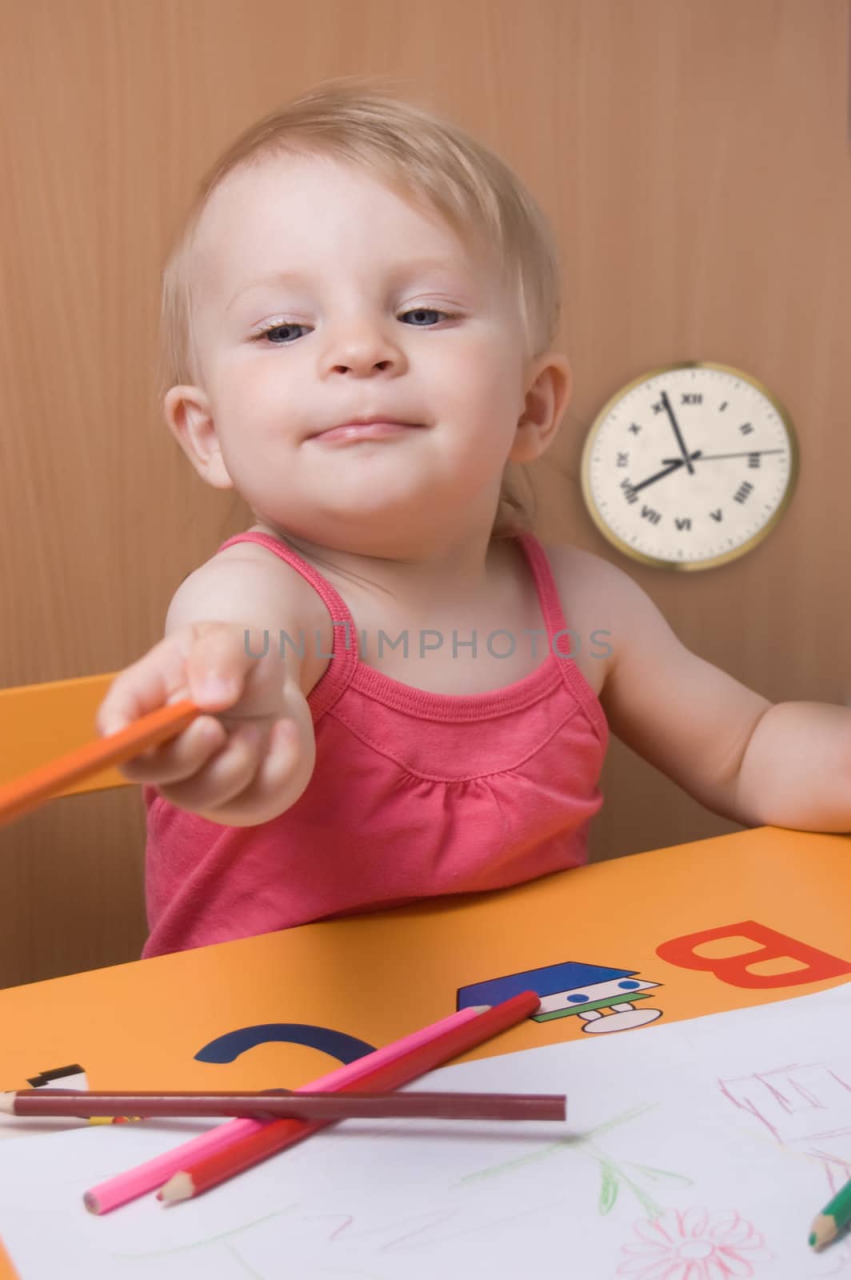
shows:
7,56,14
